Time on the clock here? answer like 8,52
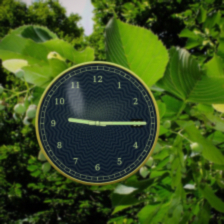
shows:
9,15
